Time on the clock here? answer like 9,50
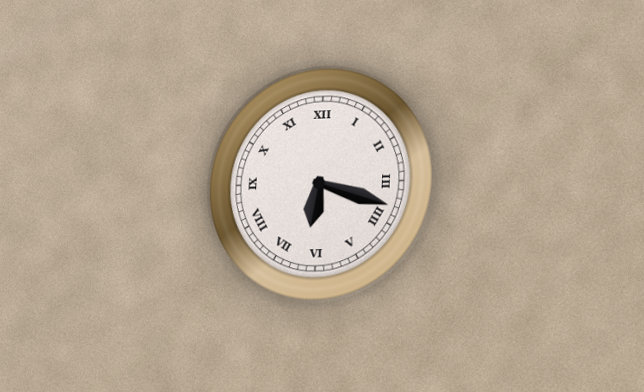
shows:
6,18
